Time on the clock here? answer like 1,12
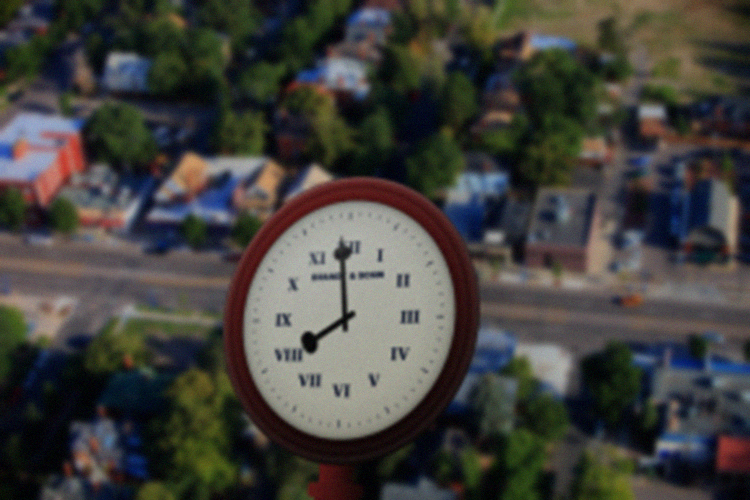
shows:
7,59
